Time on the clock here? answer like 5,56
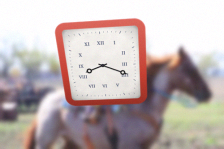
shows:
8,19
